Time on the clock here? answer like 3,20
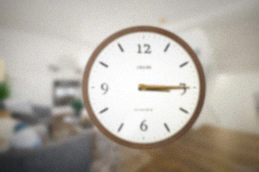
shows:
3,15
